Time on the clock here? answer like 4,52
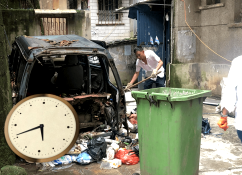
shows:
5,41
